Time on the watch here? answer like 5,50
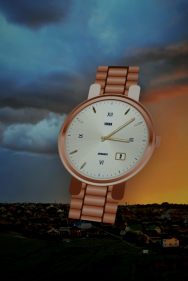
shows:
3,08
